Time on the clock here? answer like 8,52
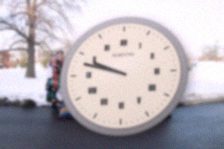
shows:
9,48
